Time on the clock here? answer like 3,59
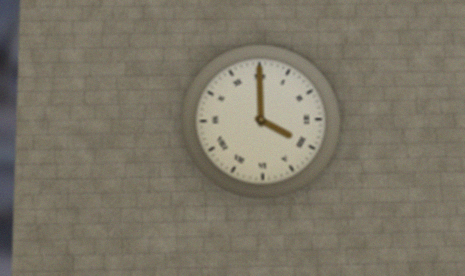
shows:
4,00
